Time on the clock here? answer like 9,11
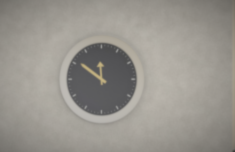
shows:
11,51
